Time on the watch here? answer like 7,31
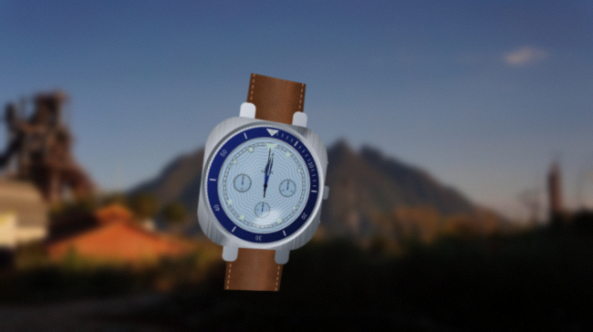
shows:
12,01
